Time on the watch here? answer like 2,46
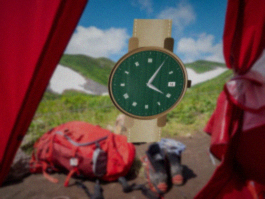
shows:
4,05
